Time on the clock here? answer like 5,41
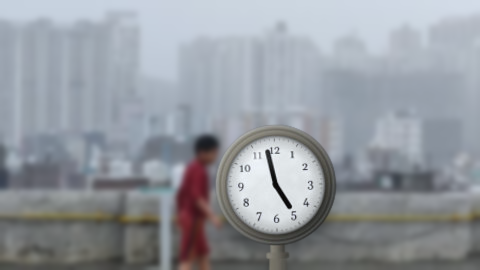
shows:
4,58
